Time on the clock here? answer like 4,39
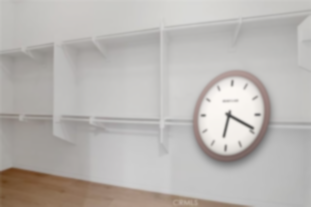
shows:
6,19
